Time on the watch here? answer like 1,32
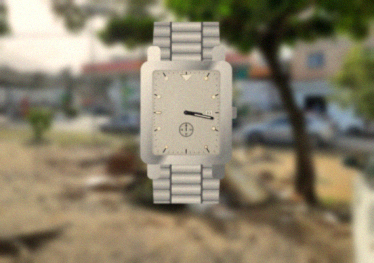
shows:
3,17
